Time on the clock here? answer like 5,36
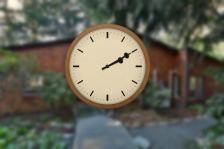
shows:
2,10
